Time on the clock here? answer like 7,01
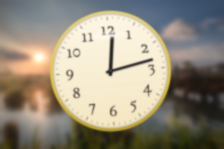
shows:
12,13
